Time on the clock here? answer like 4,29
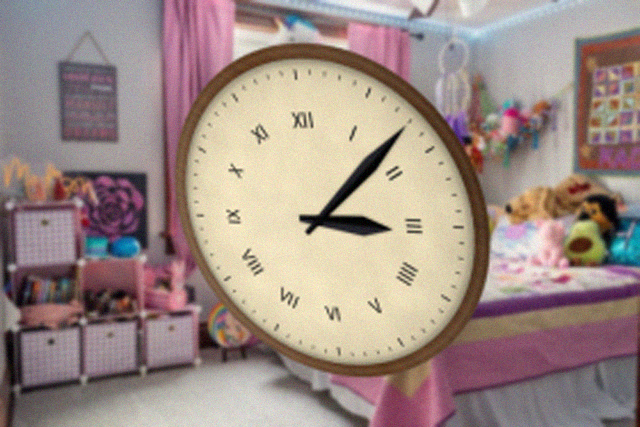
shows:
3,08
